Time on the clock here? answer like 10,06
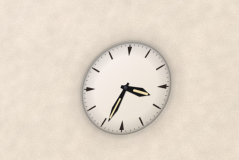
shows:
3,34
